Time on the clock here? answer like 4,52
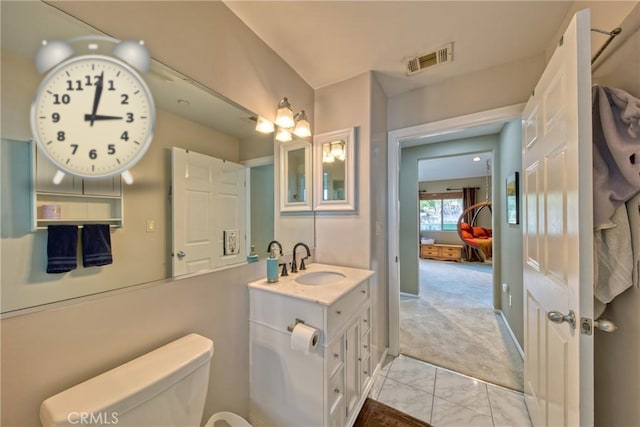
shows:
3,02
